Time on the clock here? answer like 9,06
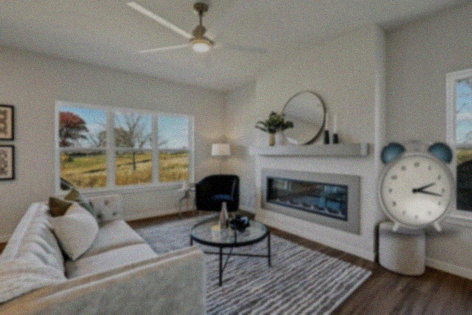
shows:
2,17
